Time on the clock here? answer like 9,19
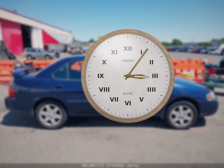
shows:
3,06
